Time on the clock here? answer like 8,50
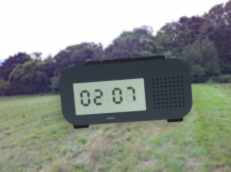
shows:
2,07
